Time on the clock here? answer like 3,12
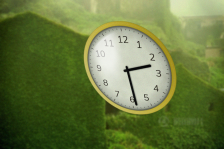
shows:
2,29
